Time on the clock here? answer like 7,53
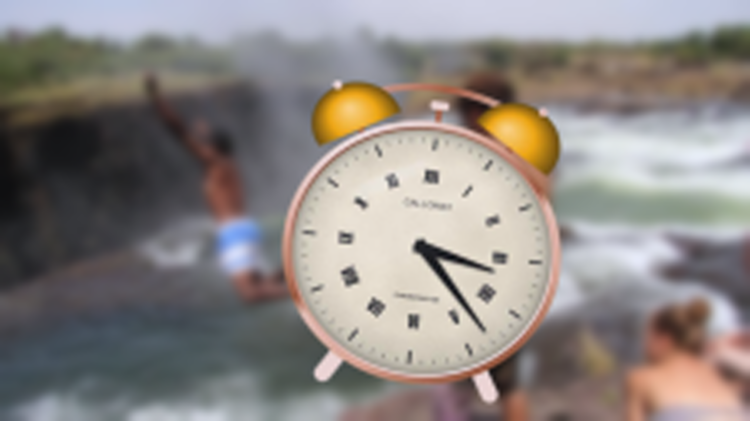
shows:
3,23
